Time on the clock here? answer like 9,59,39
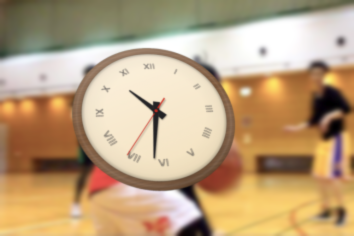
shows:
10,31,36
